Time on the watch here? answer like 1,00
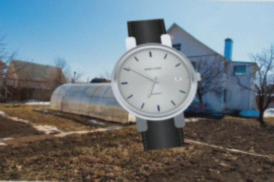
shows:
6,51
